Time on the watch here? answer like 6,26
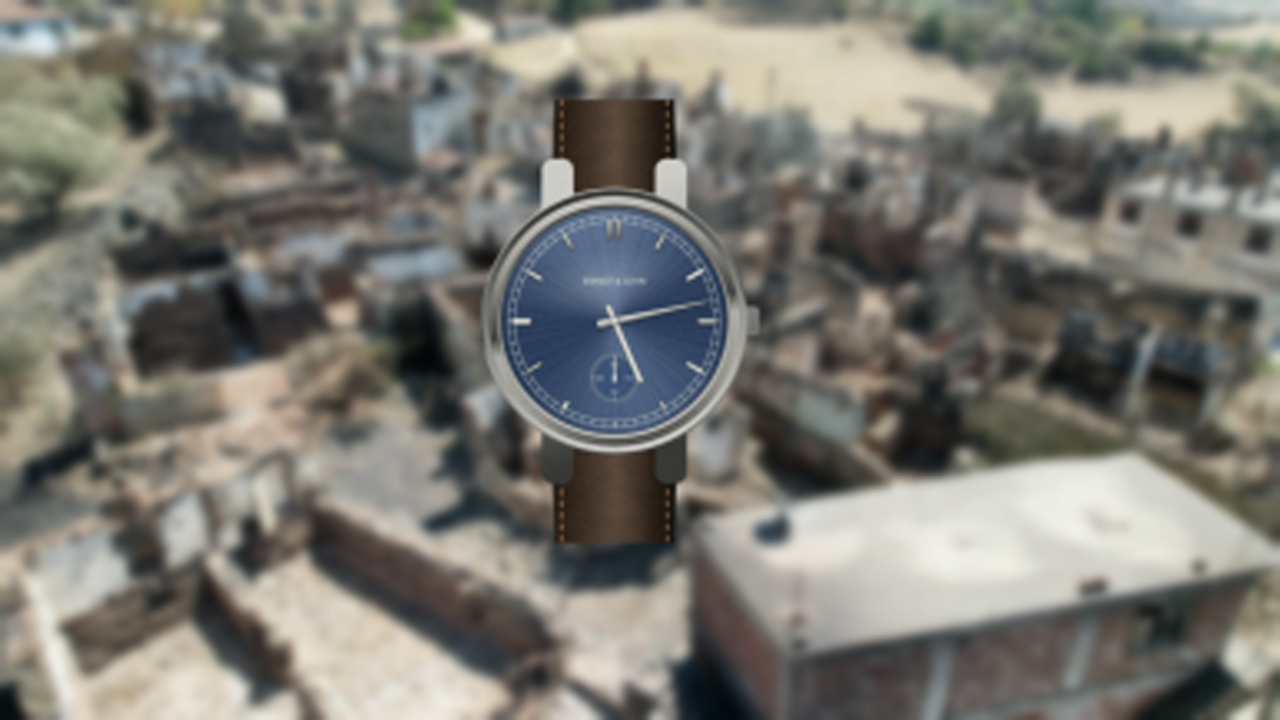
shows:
5,13
